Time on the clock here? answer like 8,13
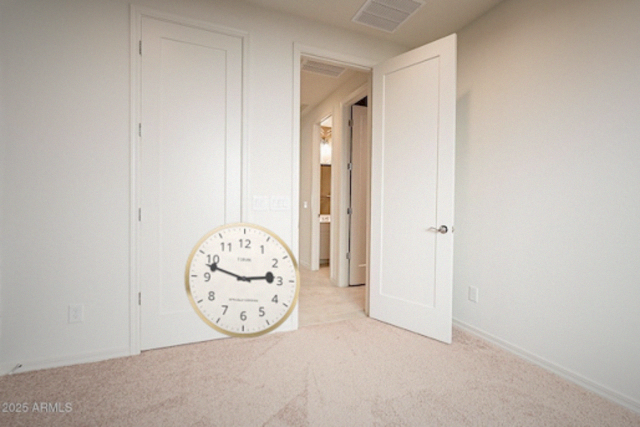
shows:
2,48
